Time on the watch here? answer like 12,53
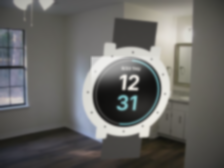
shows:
12,31
